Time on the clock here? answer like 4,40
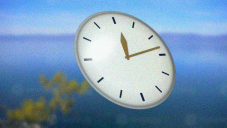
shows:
12,13
